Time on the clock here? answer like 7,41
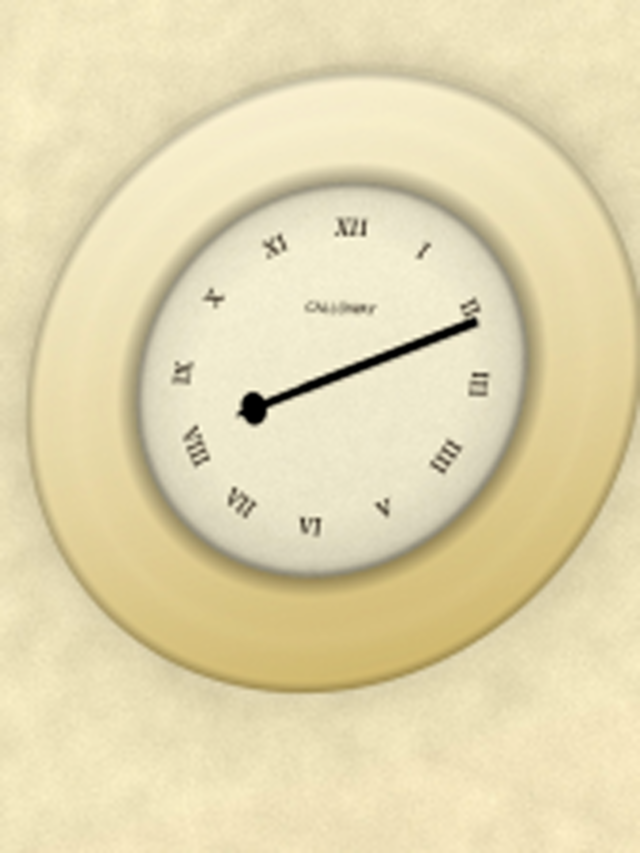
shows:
8,11
